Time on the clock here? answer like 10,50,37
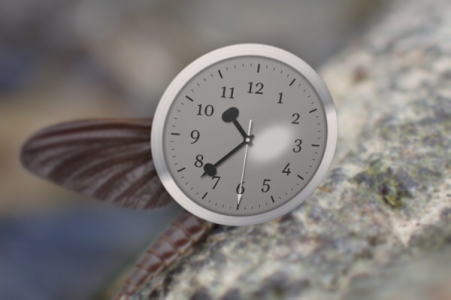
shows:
10,37,30
